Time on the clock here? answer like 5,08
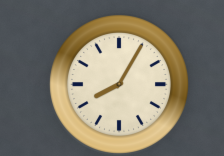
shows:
8,05
